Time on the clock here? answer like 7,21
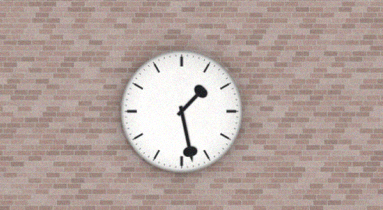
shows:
1,28
